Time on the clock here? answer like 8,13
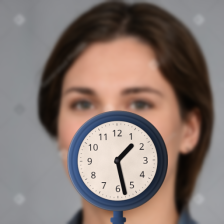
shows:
1,28
